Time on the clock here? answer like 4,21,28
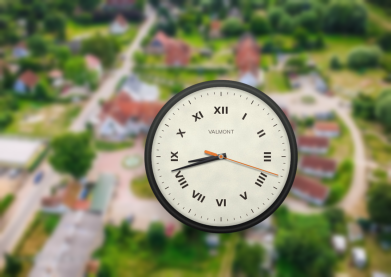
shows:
8,42,18
